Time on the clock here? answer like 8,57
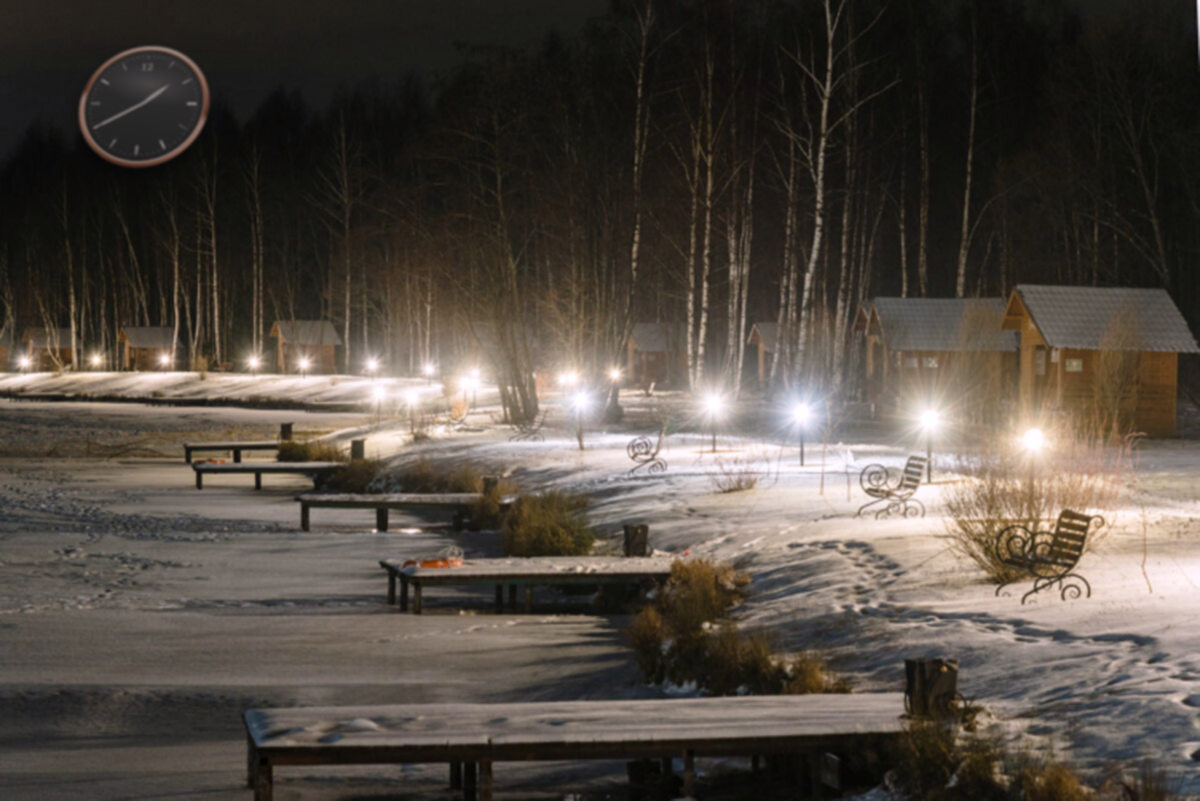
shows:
1,40
